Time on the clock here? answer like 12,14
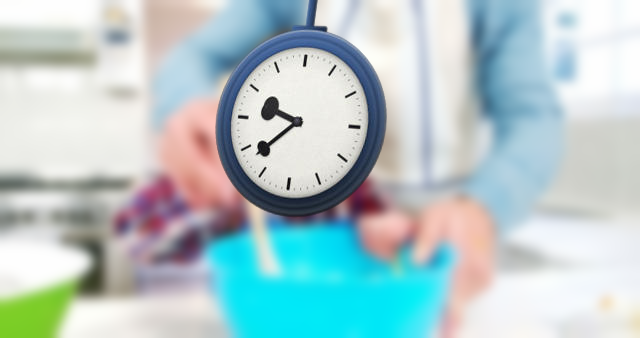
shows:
9,38
